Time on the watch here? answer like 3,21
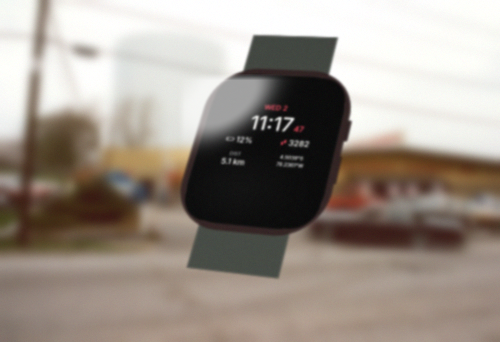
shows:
11,17
